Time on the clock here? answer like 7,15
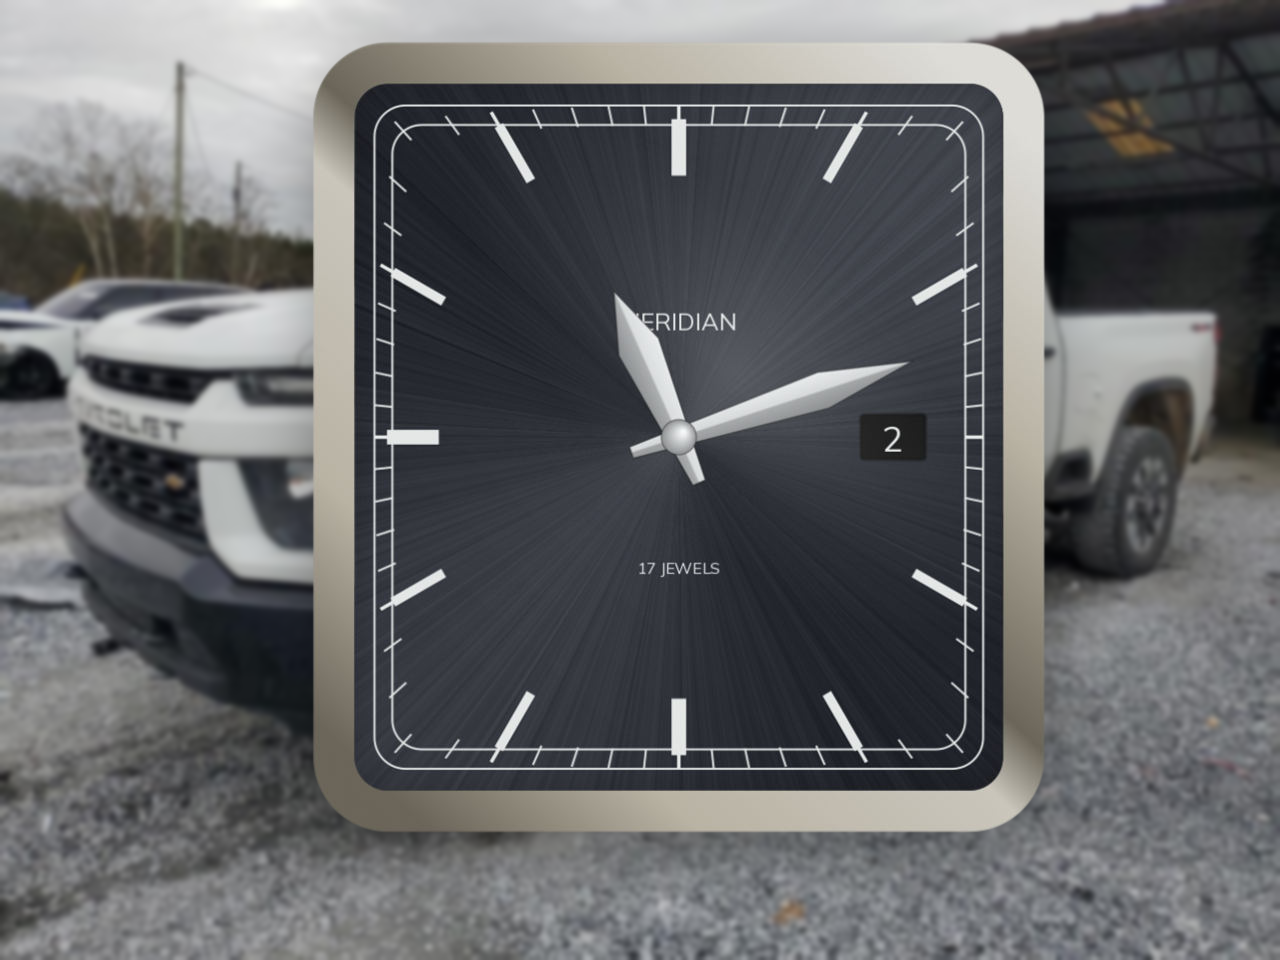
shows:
11,12
